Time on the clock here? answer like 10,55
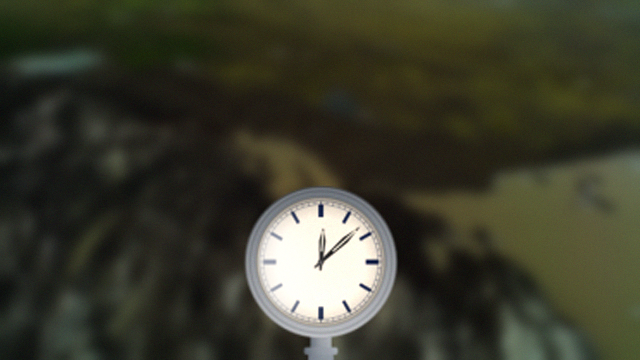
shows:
12,08
